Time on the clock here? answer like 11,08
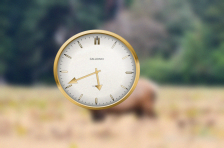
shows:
5,41
